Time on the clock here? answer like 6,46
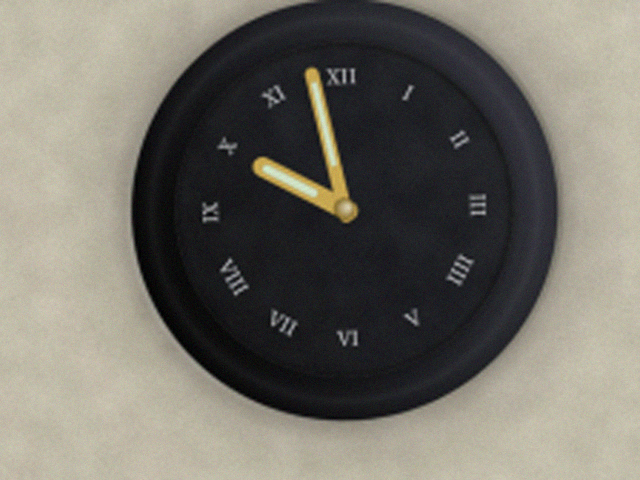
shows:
9,58
